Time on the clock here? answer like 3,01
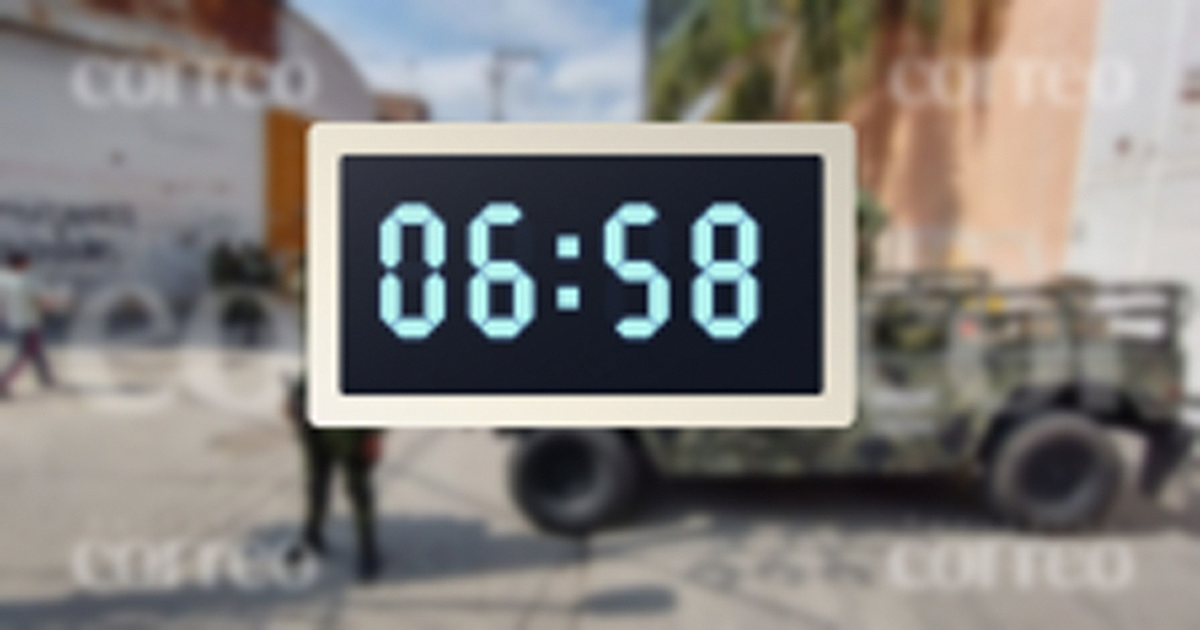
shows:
6,58
